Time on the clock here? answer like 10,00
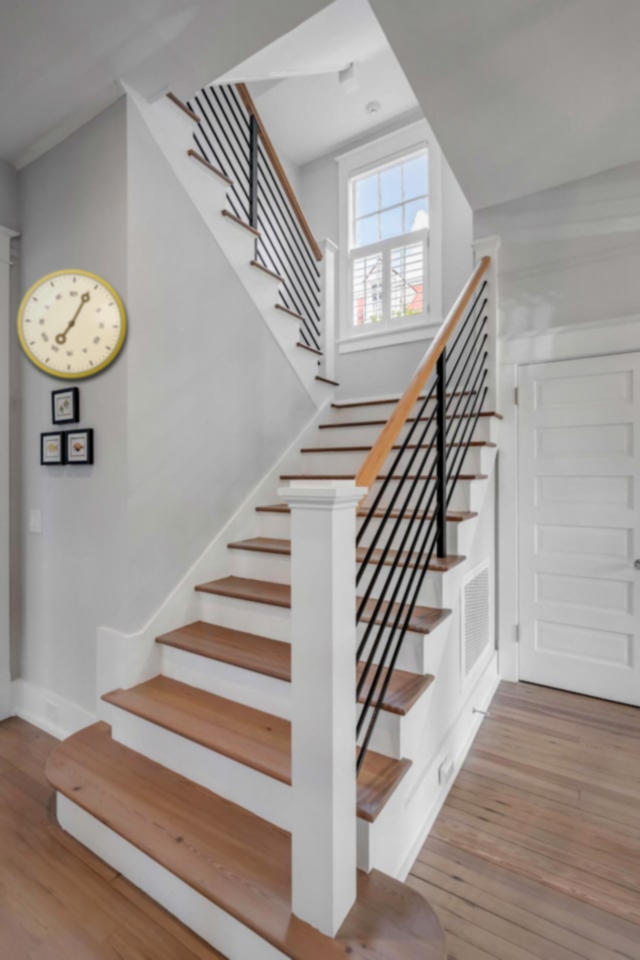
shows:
7,04
